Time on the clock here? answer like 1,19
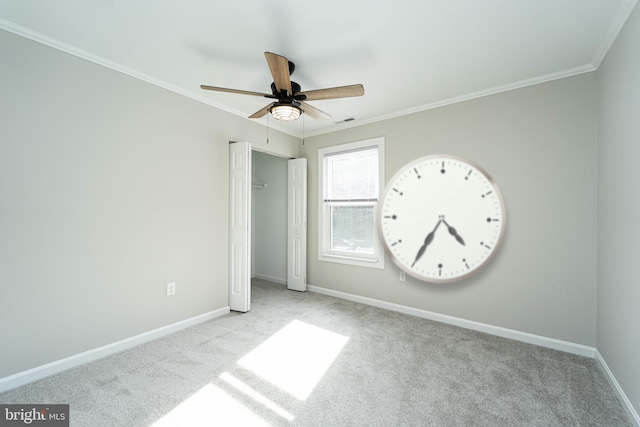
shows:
4,35
